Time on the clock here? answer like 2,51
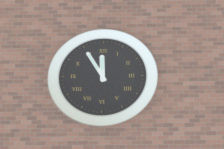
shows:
11,55
